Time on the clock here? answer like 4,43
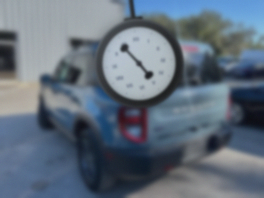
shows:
4,54
